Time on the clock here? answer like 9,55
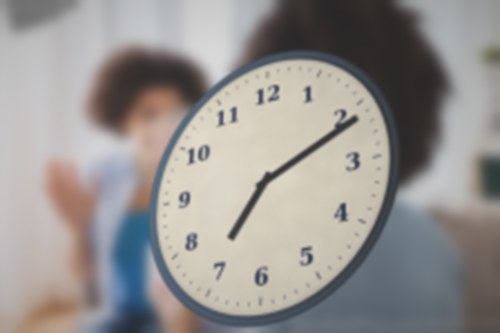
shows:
7,11
